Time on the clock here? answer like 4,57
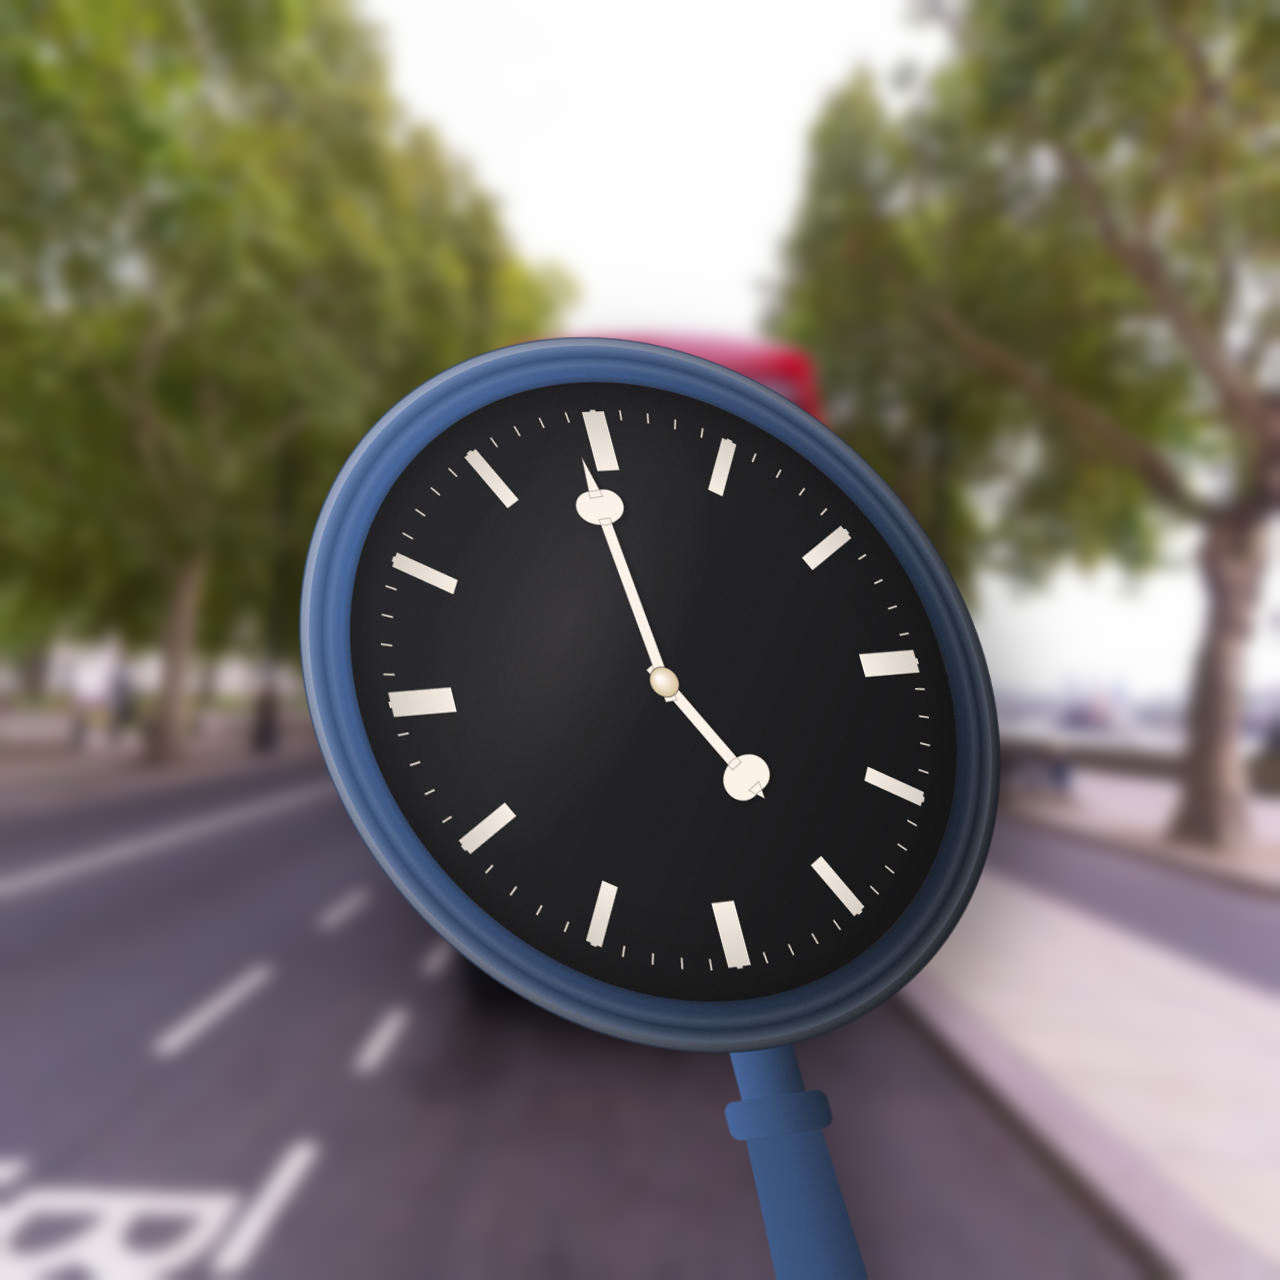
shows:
4,59
